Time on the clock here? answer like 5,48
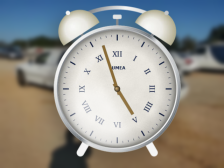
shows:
4,57
